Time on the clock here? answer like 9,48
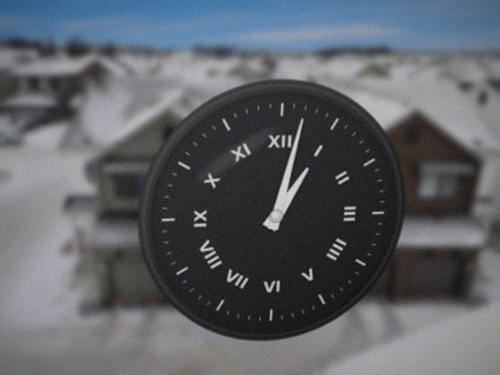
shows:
1,02
